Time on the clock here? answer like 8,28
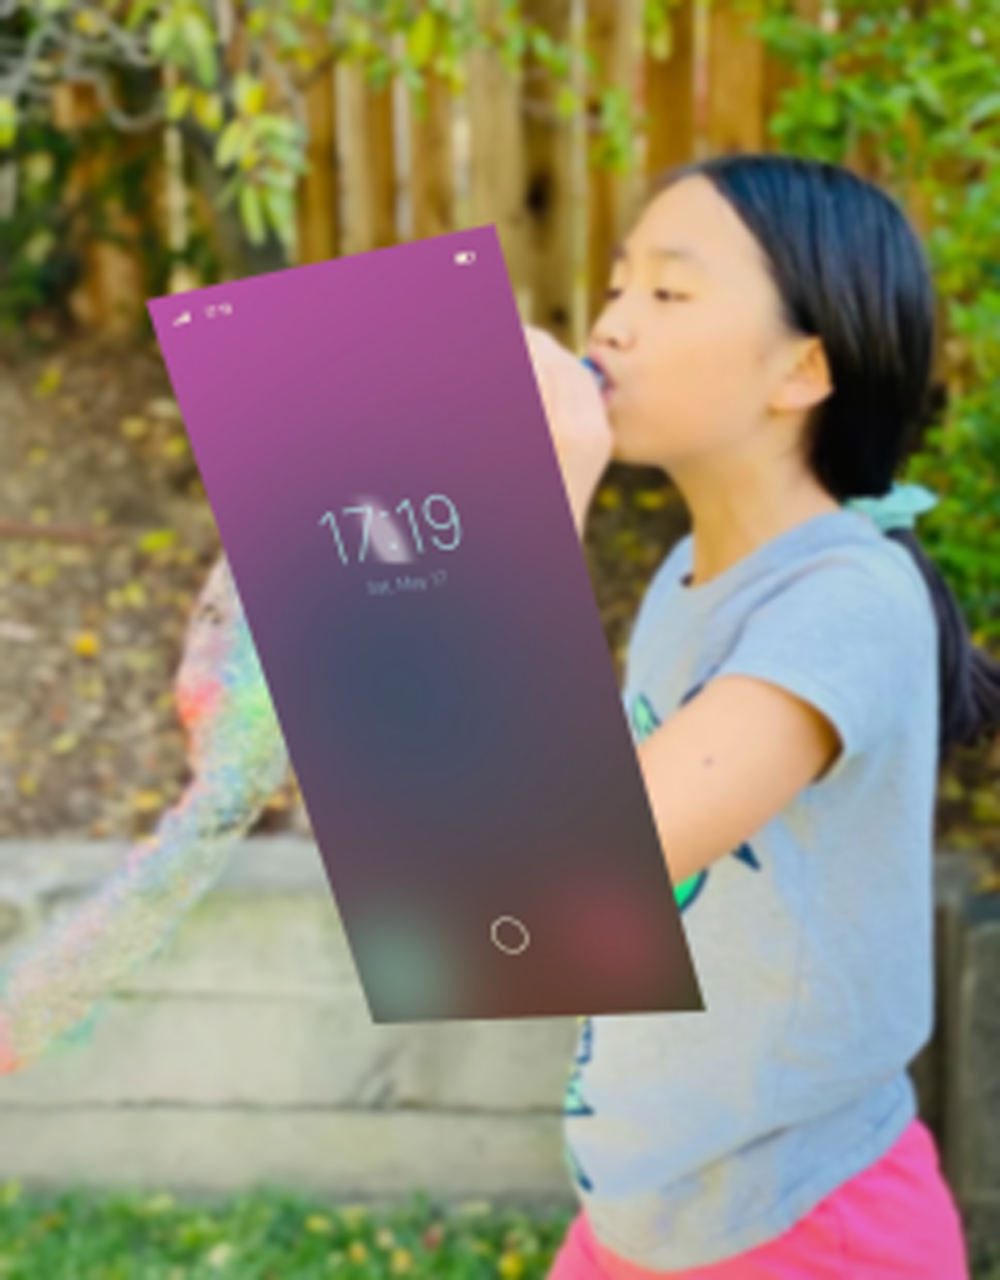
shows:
17,19
